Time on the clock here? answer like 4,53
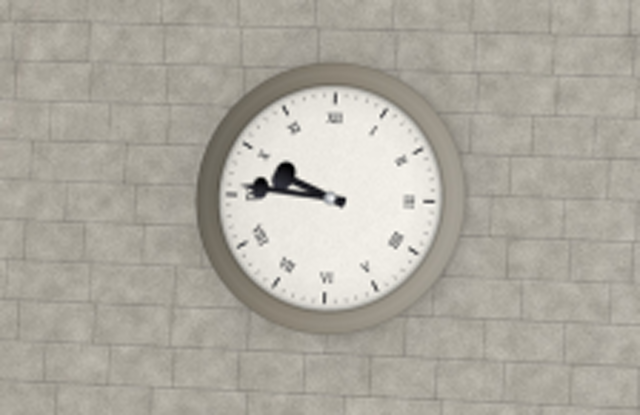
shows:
9,46
